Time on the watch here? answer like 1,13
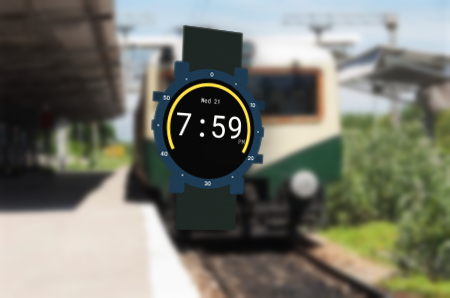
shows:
7,59
